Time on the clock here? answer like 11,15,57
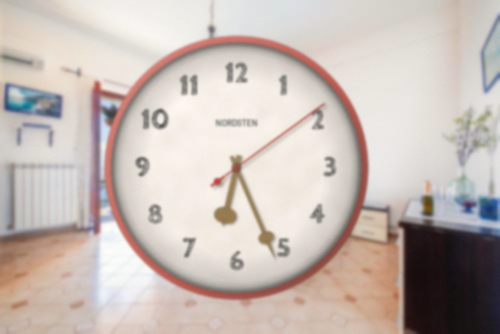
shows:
6,26,09
